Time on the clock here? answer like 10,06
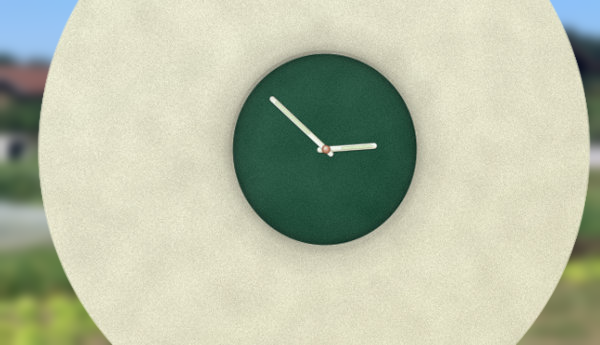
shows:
2,52
